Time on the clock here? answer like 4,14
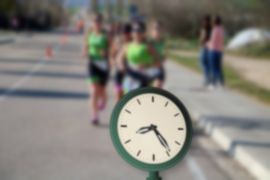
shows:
8,24
